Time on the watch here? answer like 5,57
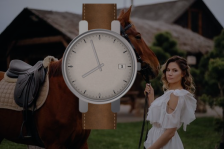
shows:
7,57
